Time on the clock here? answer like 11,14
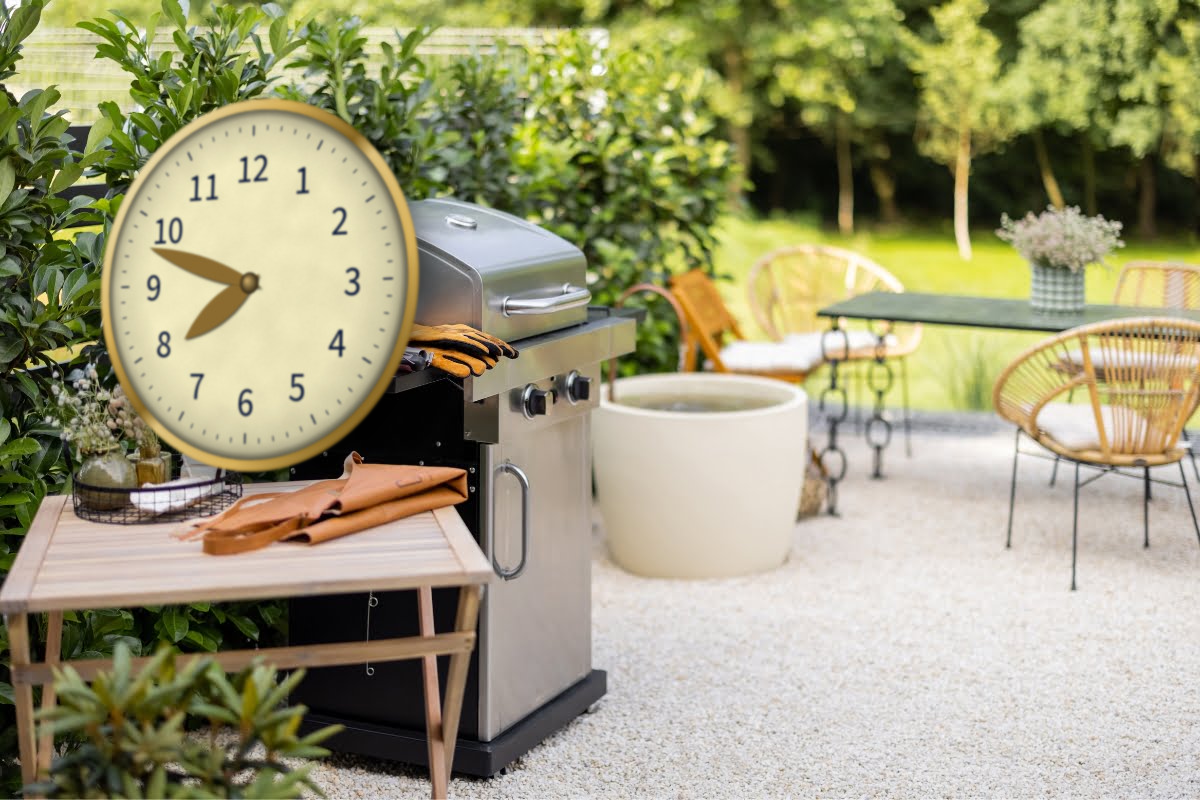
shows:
7,48
